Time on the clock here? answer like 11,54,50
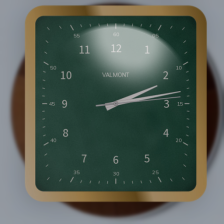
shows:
2,13,14
